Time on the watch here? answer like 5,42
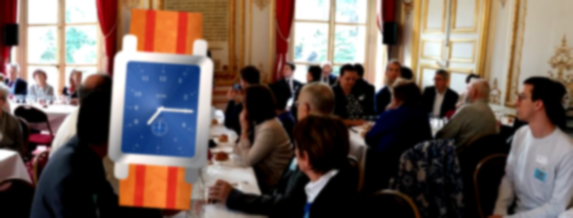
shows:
7,15
